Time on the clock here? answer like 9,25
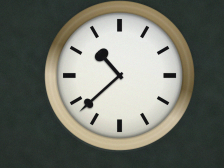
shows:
10,38
